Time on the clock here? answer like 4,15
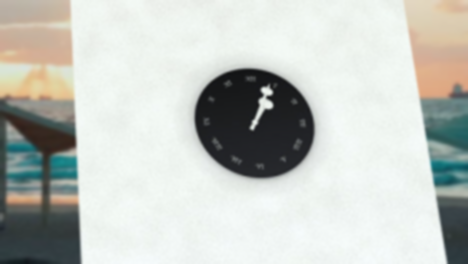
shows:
1,04
